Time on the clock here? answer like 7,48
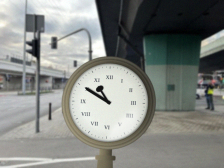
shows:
10,50
